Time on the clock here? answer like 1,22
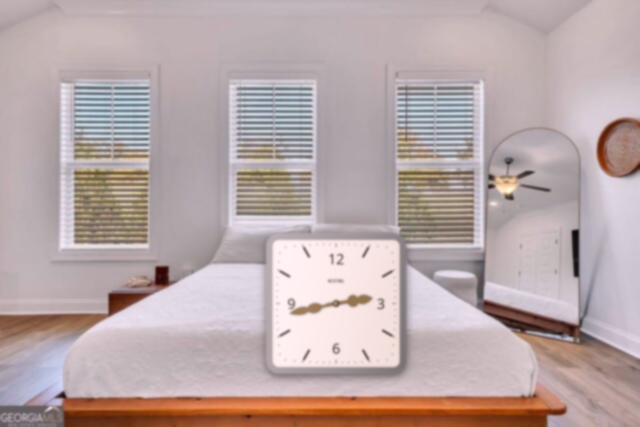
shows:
2,43
